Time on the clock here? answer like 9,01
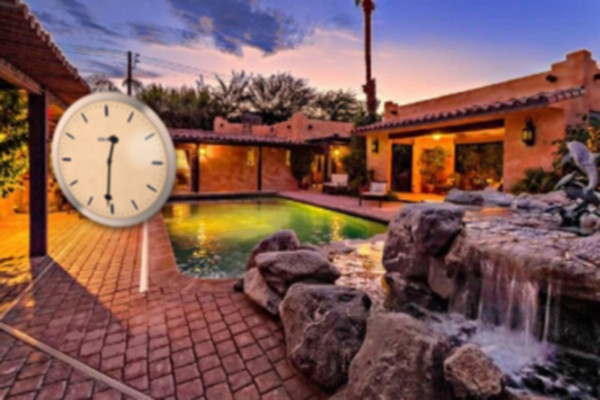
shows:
12,31
